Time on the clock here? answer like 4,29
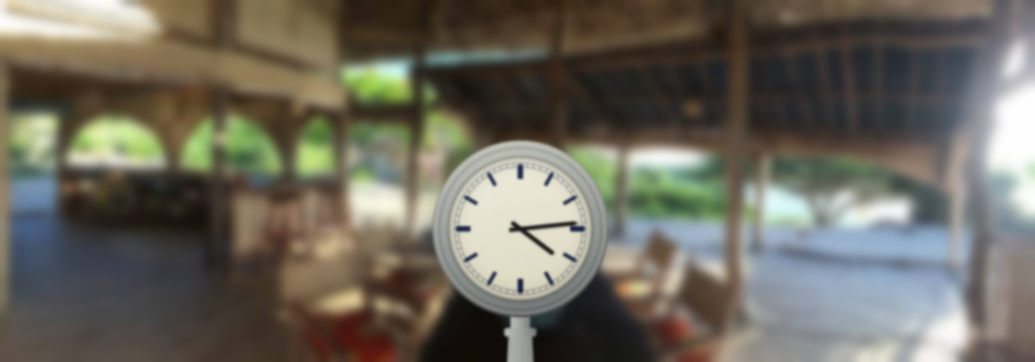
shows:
4,14
